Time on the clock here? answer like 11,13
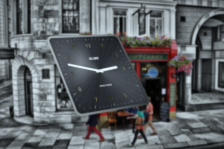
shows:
2,48
